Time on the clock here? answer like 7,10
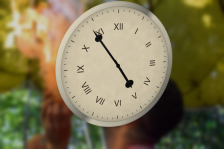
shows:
4,54
